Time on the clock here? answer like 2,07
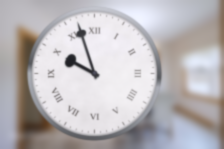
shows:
9,57
